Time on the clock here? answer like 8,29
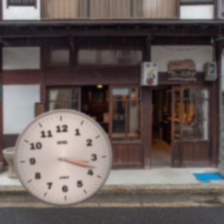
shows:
3,18
